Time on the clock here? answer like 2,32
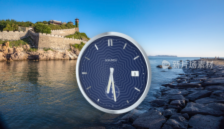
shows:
6,29
